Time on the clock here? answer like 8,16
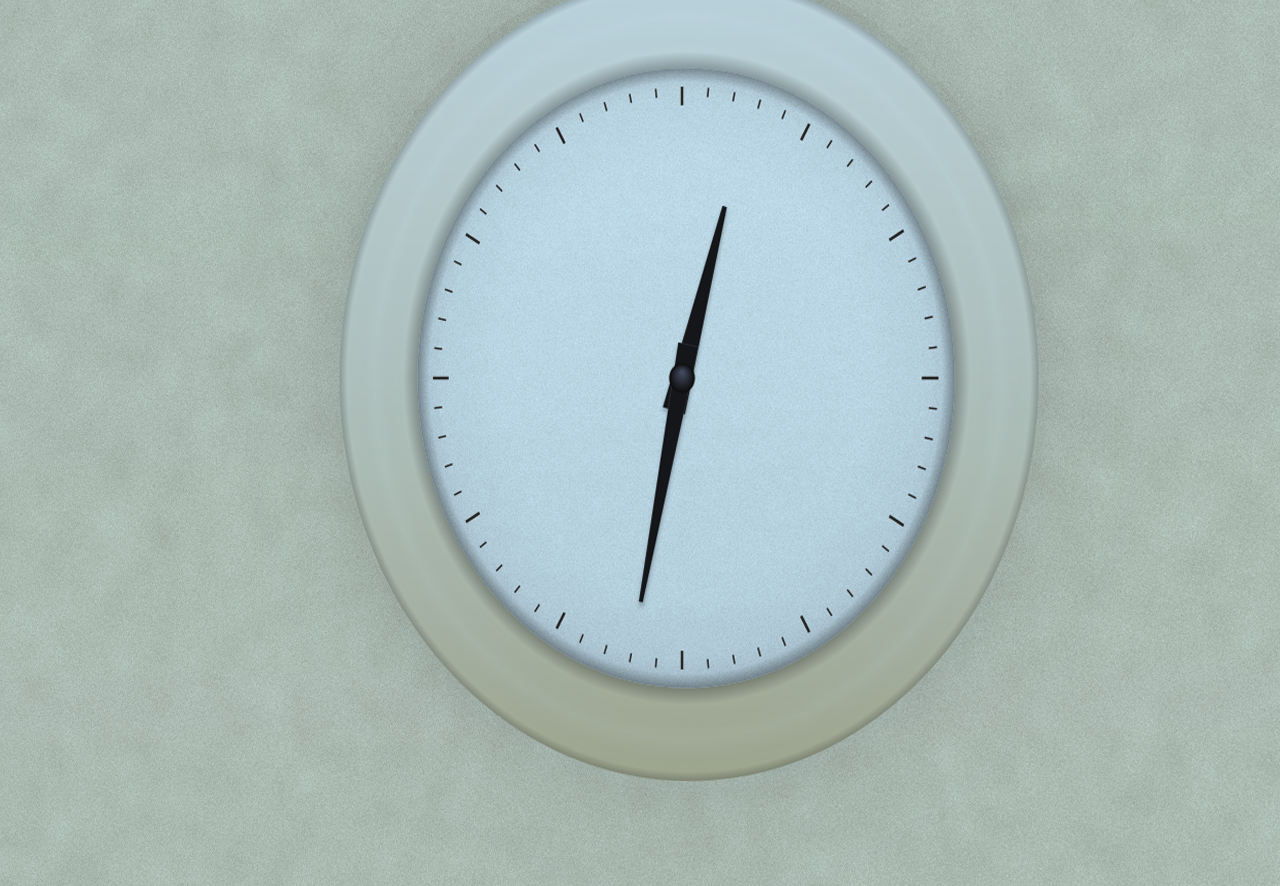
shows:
12,32
